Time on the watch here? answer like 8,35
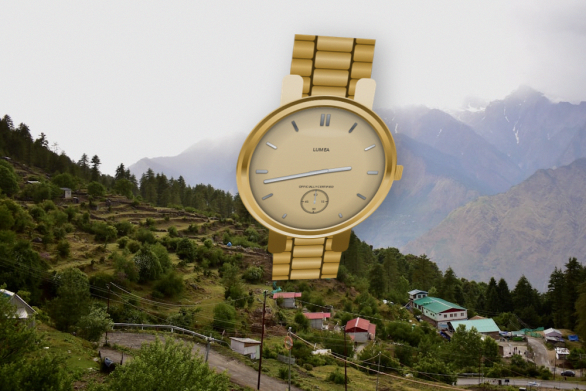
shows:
2,43
